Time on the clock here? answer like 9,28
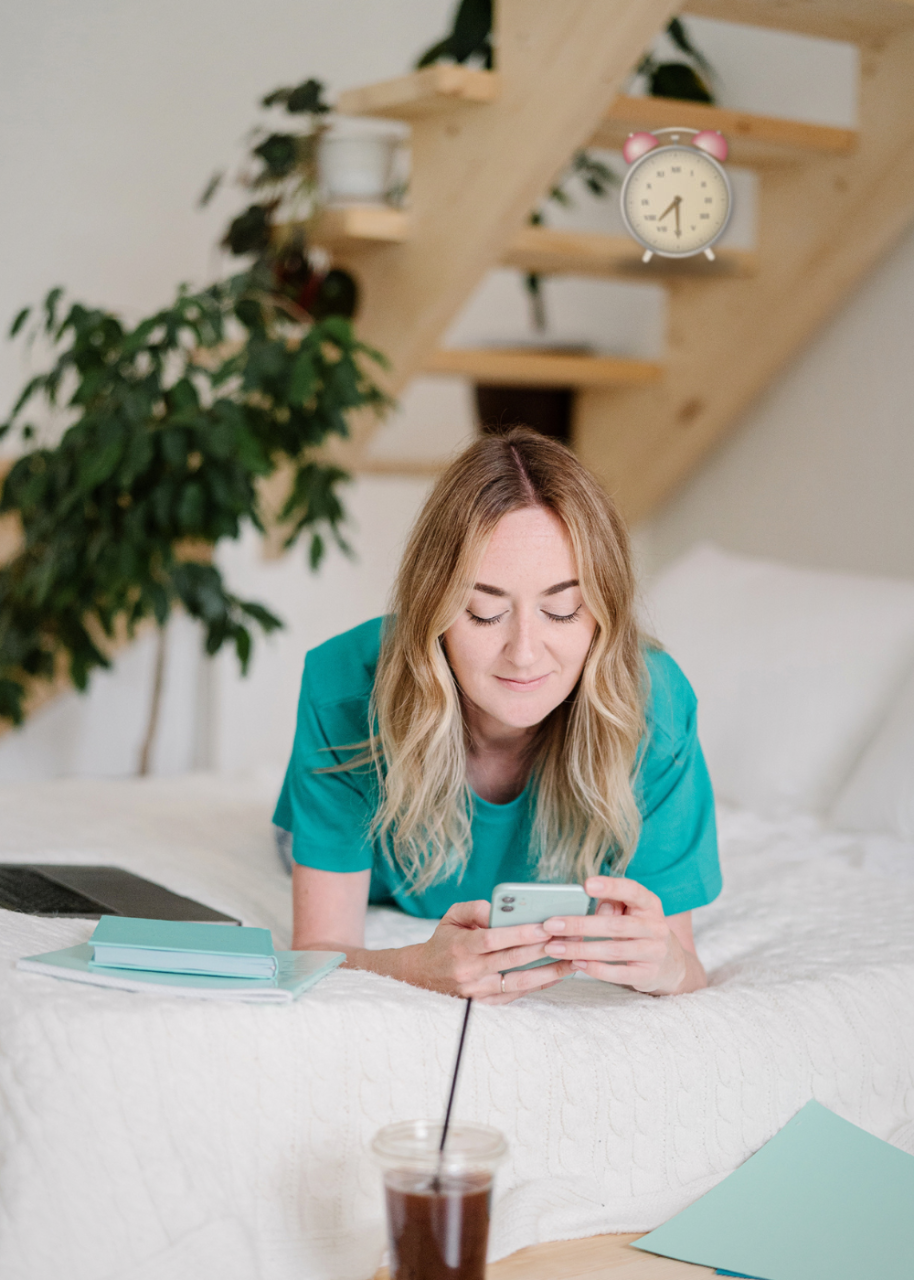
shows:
7,30
